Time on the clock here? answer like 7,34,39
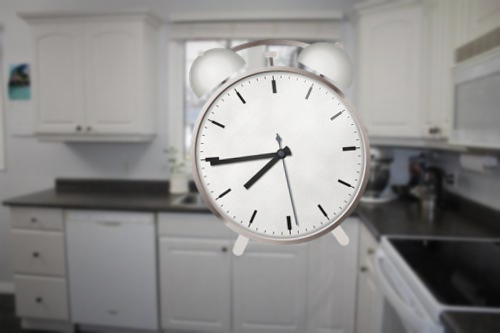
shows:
7,44,29
